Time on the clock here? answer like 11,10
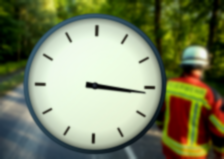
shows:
3,16
